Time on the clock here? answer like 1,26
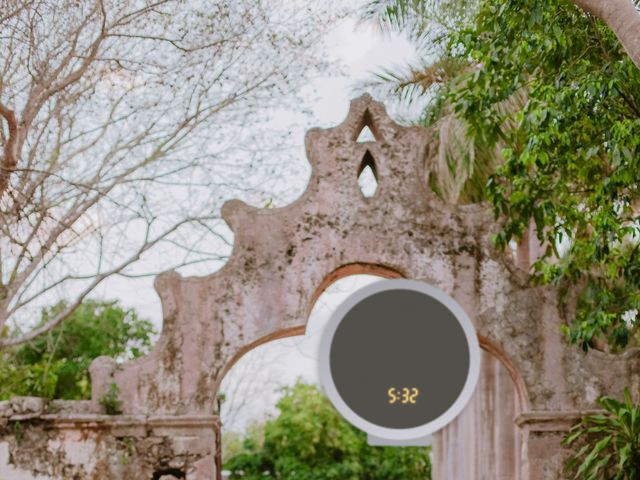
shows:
5,32
